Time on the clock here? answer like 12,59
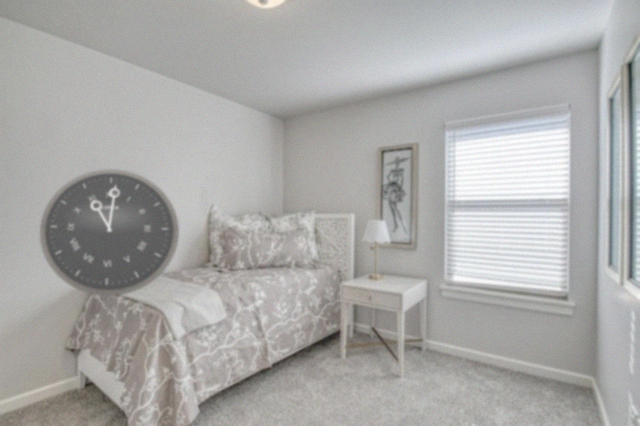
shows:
11,01
